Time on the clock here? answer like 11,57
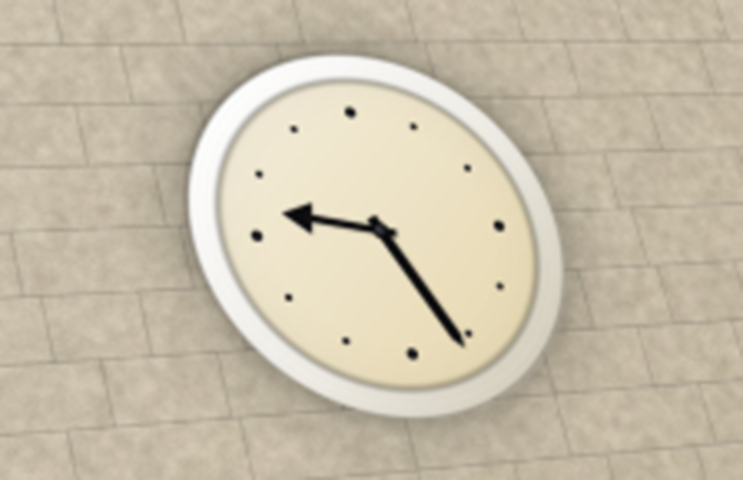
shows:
9,26
